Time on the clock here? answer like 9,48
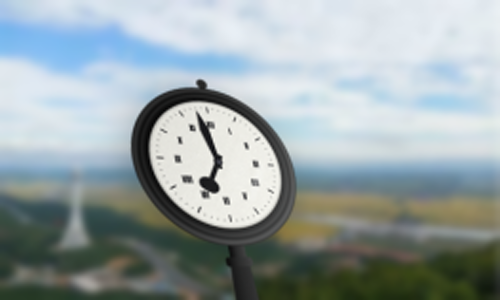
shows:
6,58
